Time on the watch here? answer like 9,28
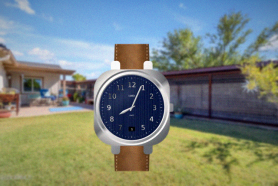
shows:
8,04
